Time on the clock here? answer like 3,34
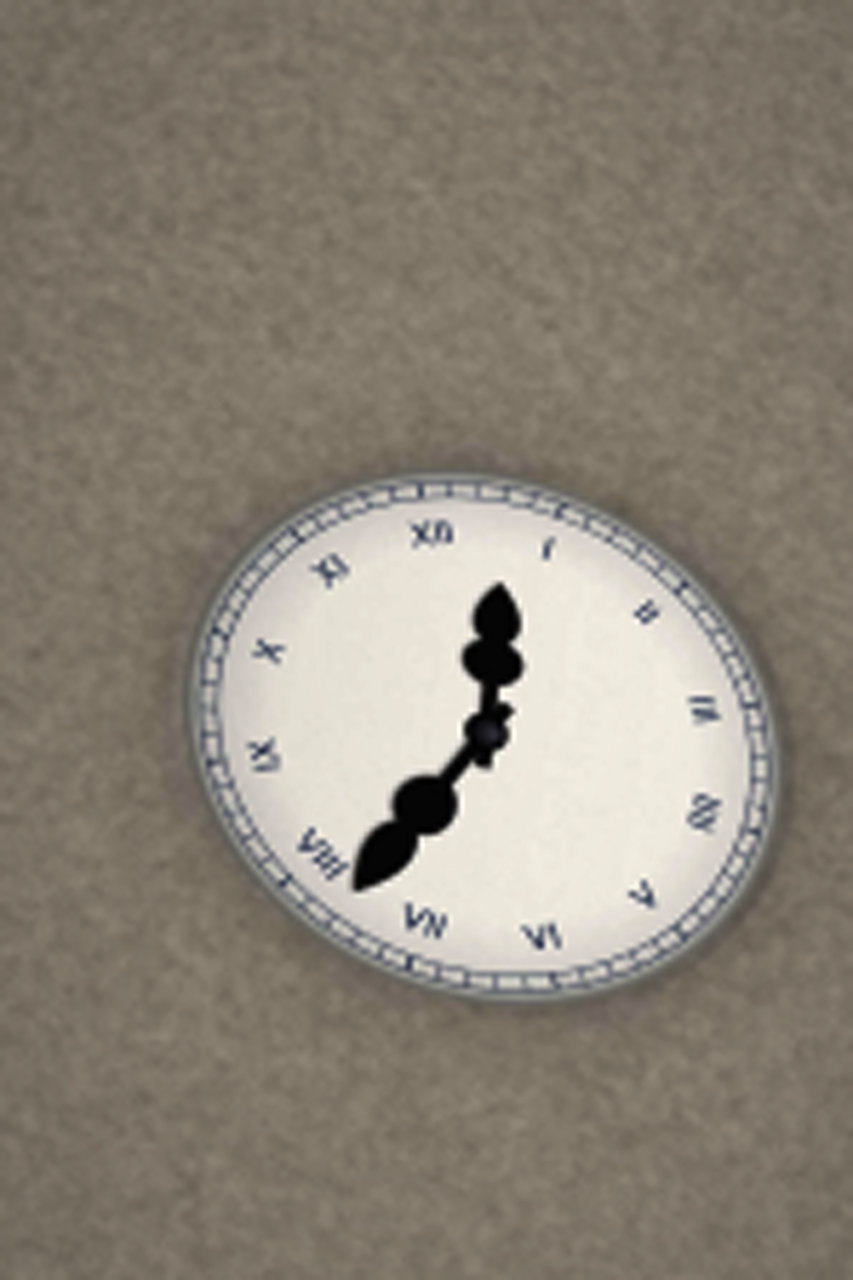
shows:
12,38
